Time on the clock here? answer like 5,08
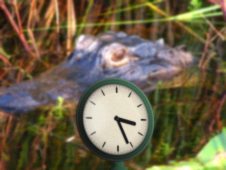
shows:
3,26
